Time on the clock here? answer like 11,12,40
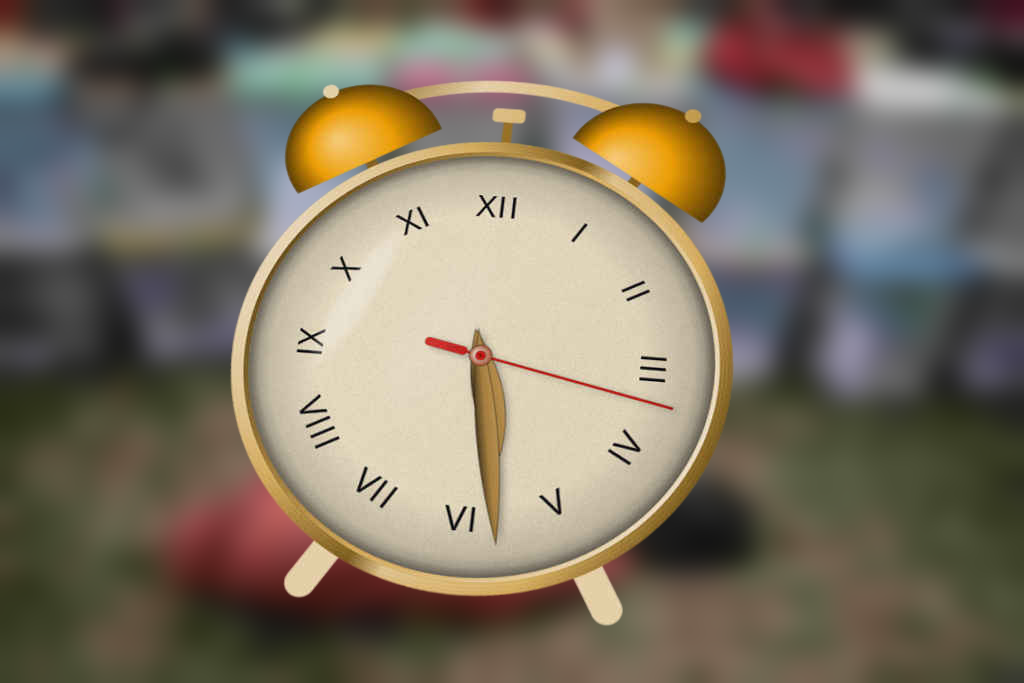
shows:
5,28,17
